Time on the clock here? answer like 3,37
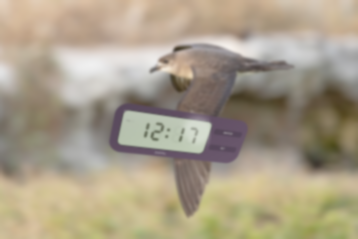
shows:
12,17
